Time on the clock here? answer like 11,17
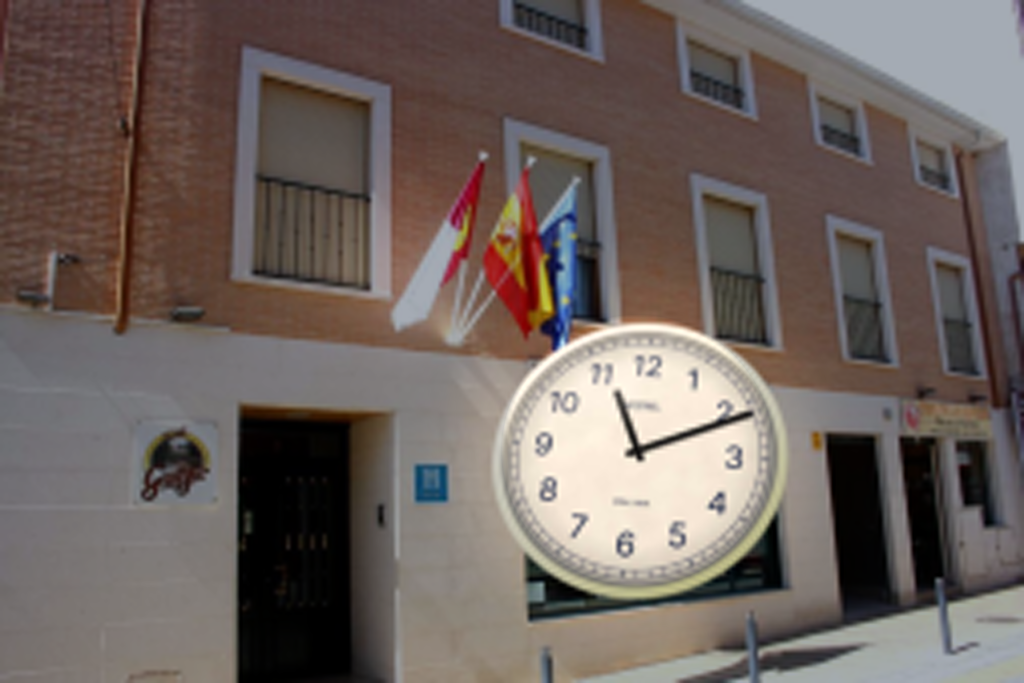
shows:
11,11
